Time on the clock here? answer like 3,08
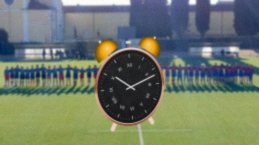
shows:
10,12
